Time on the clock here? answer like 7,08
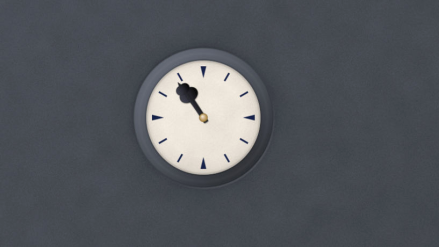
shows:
10,54
